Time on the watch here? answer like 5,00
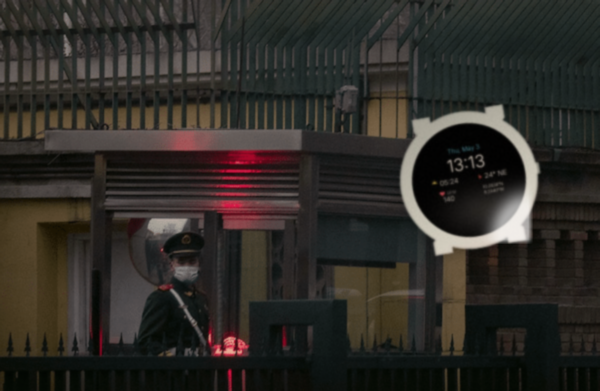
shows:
13,13
